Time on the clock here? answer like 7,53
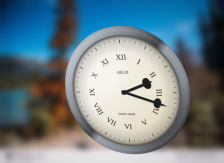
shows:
2,18
